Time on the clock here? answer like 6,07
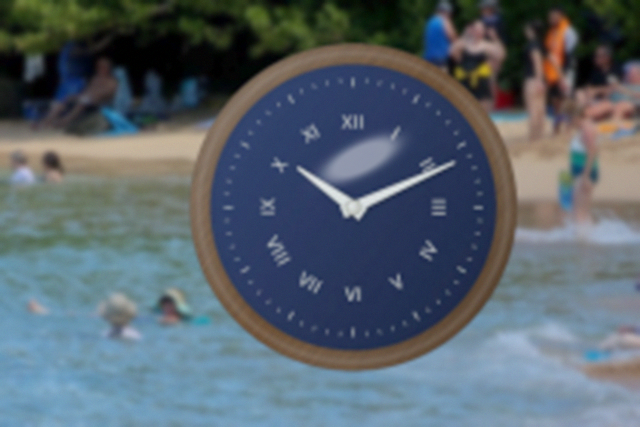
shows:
10,11
